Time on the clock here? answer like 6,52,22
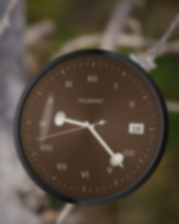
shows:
9,22,42
